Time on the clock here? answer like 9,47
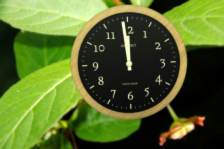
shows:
11,59
